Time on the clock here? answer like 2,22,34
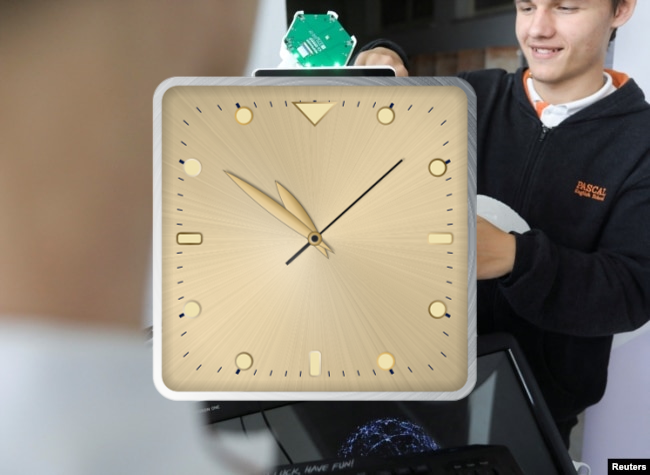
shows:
10,51,08
